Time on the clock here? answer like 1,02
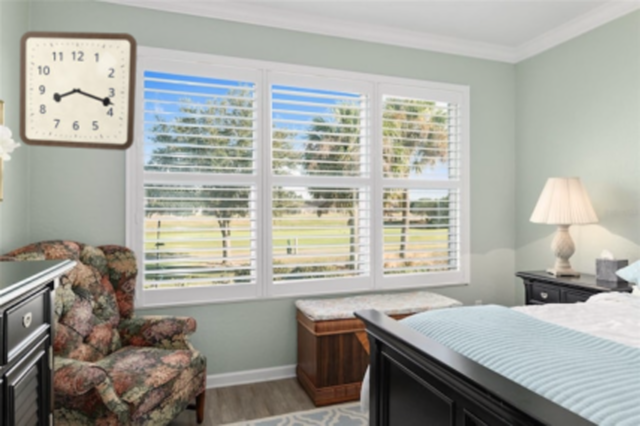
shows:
8,18
